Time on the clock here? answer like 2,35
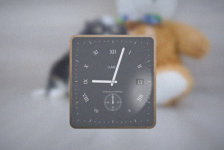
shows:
9,03
